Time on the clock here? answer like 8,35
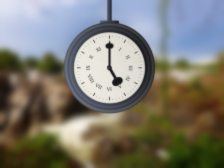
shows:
5,00
